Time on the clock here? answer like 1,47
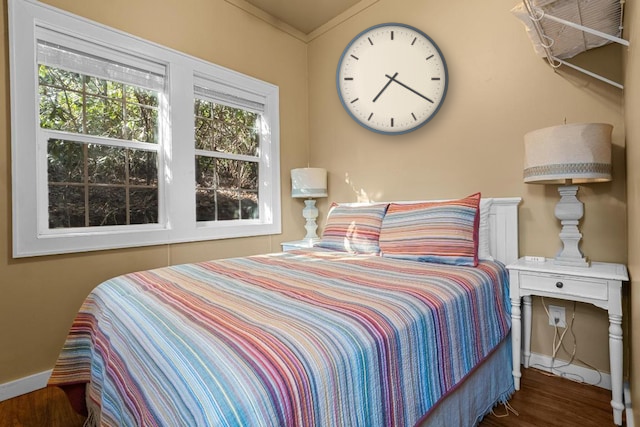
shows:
7,20
